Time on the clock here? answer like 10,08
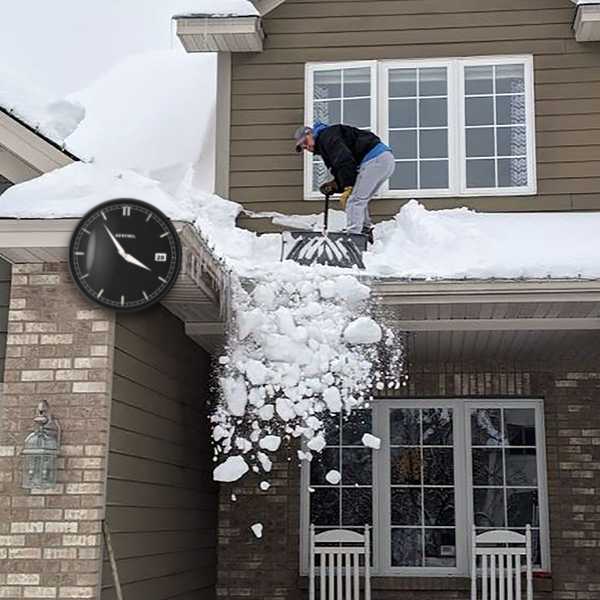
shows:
3,54
